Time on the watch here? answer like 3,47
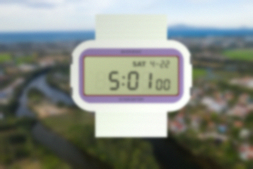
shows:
5,01
